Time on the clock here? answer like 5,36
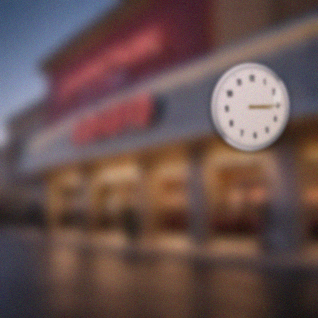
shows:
3,15
